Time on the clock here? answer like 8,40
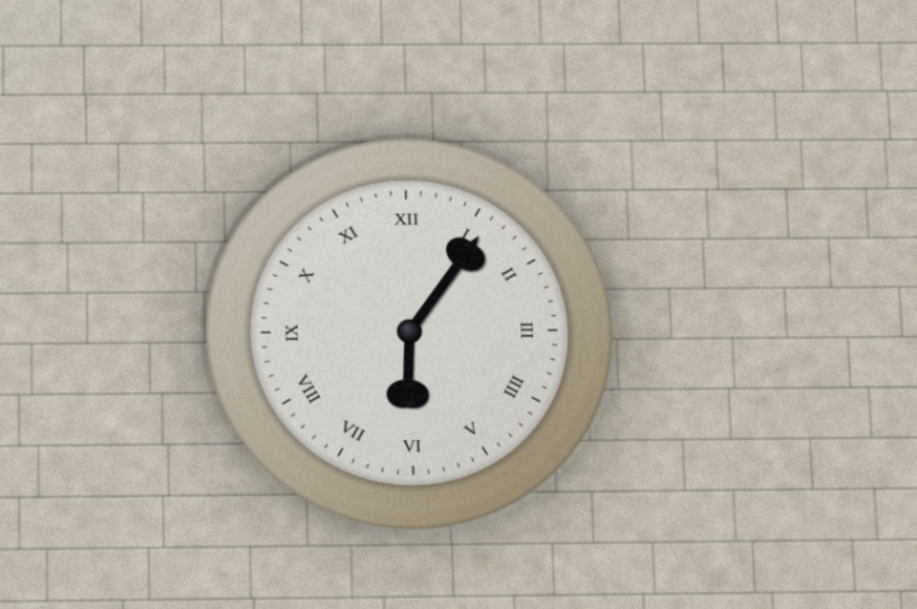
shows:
6,06
